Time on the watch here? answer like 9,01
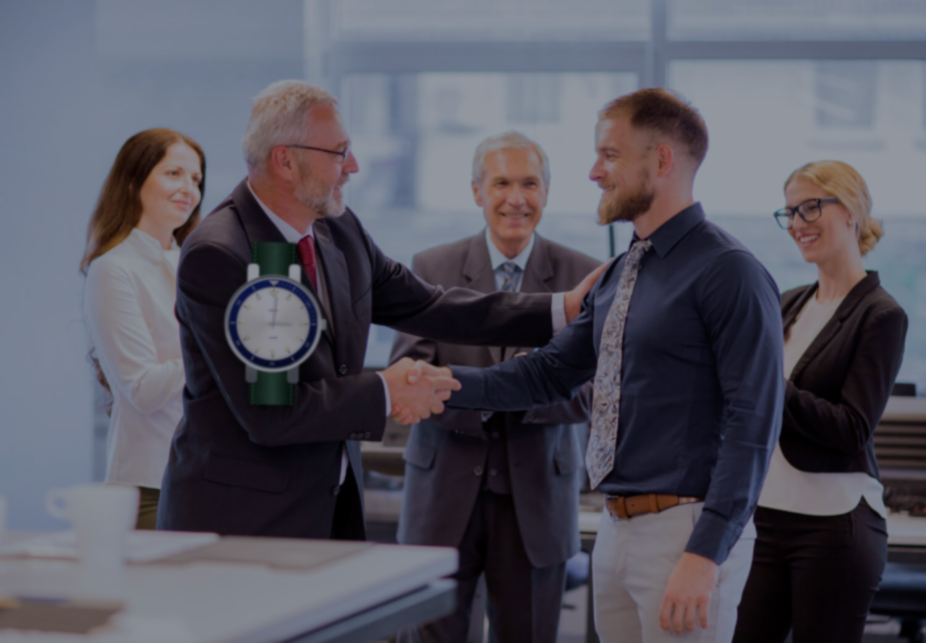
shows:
3,01
